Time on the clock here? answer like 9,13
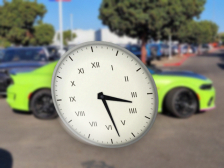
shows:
3,28
